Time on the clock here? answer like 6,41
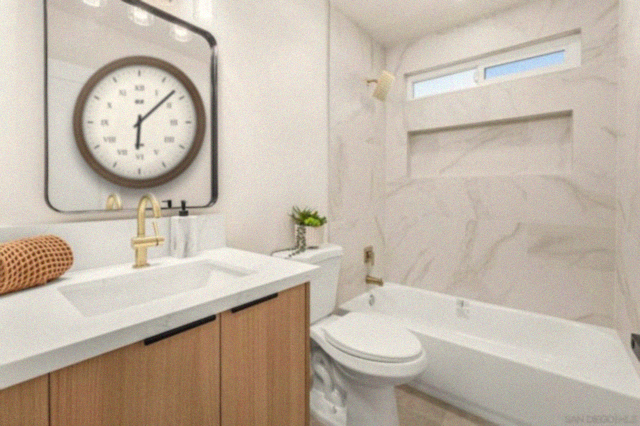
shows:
6,08
